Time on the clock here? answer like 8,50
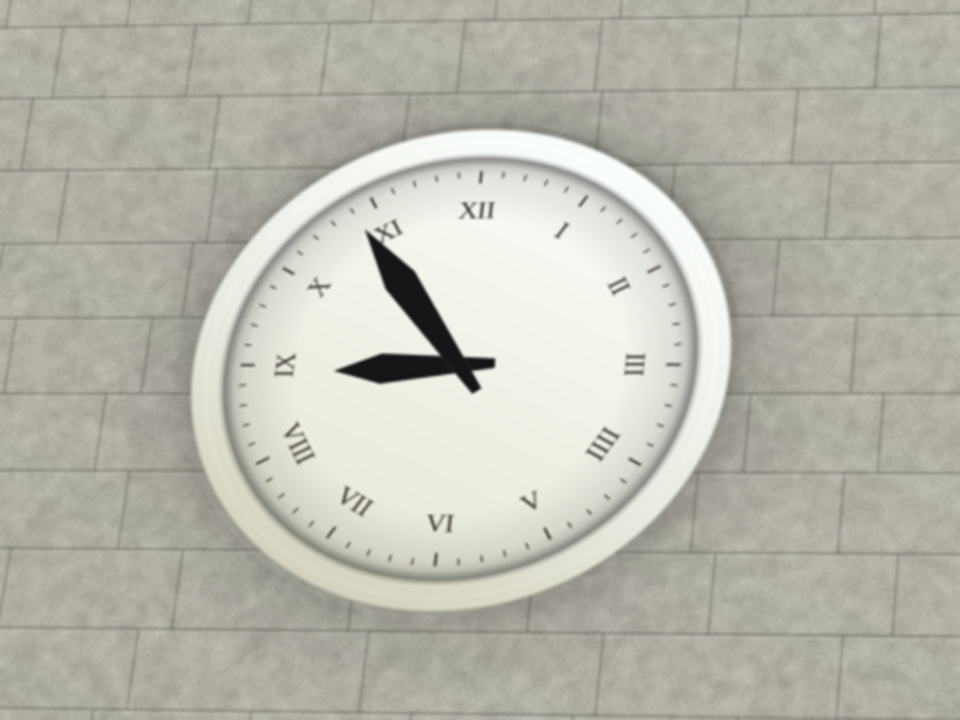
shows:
8,54
